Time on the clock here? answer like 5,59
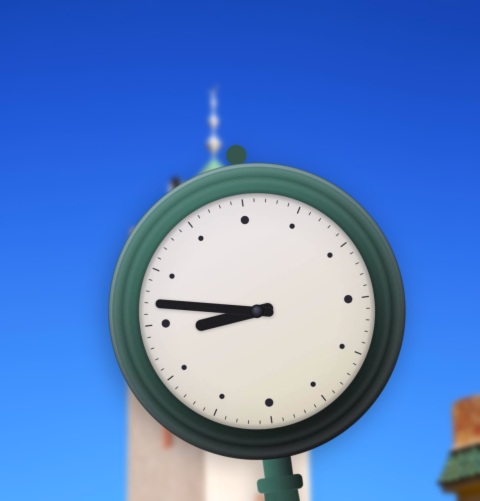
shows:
8,47
